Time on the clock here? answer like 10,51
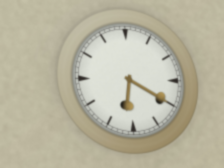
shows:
6,20
